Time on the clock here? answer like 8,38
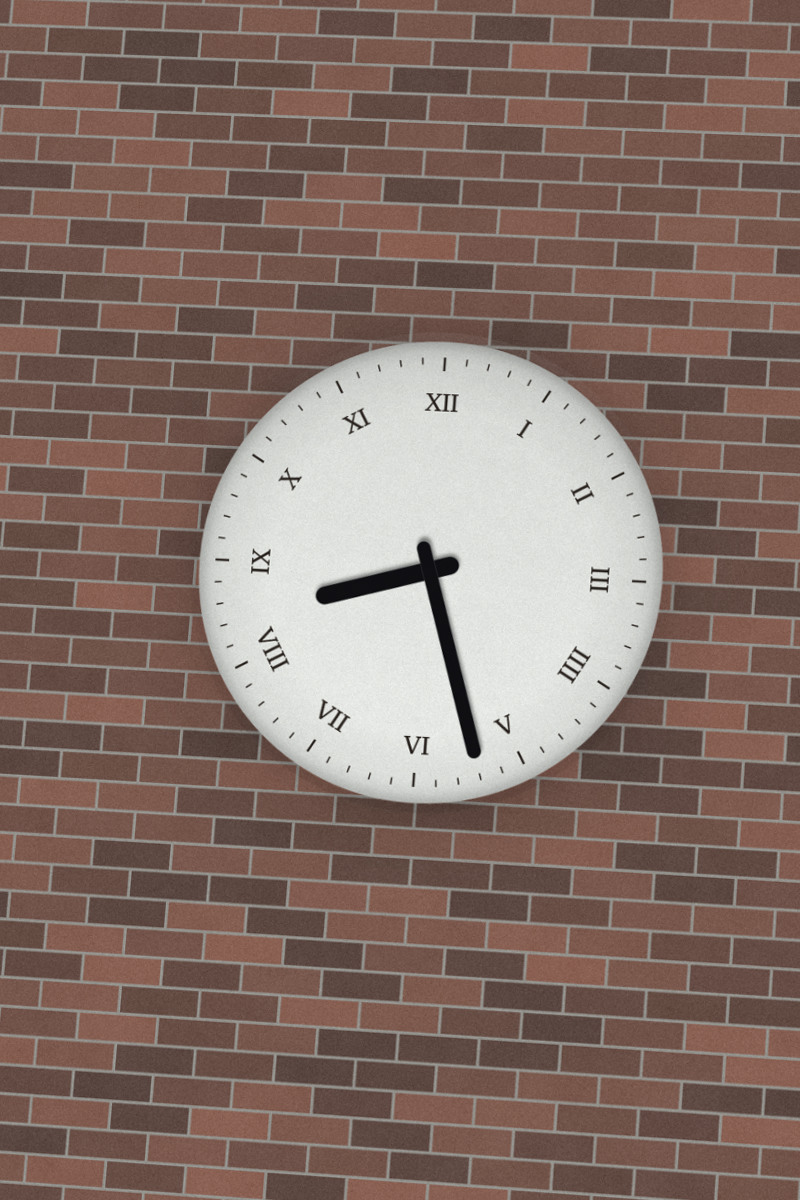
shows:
8,27
